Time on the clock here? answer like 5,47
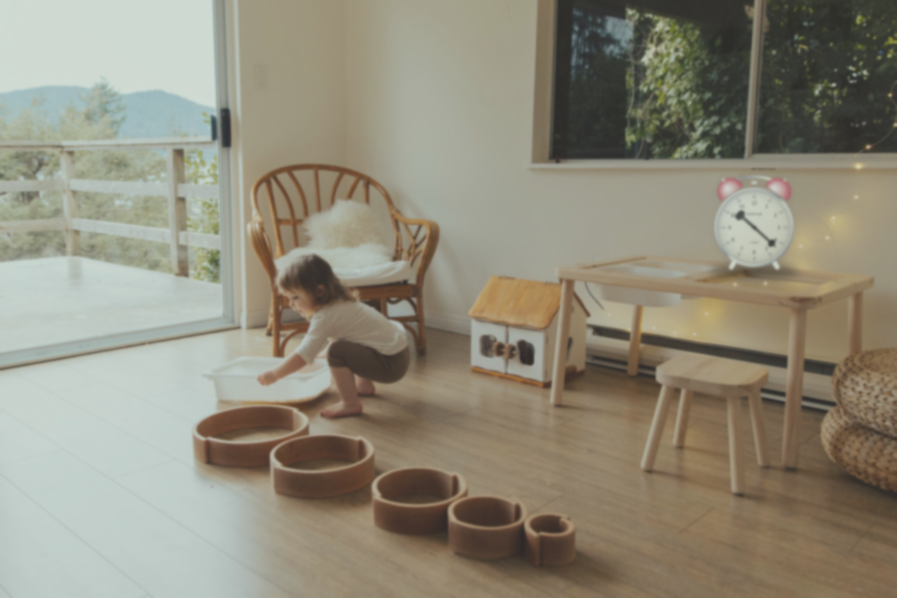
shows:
10,22
